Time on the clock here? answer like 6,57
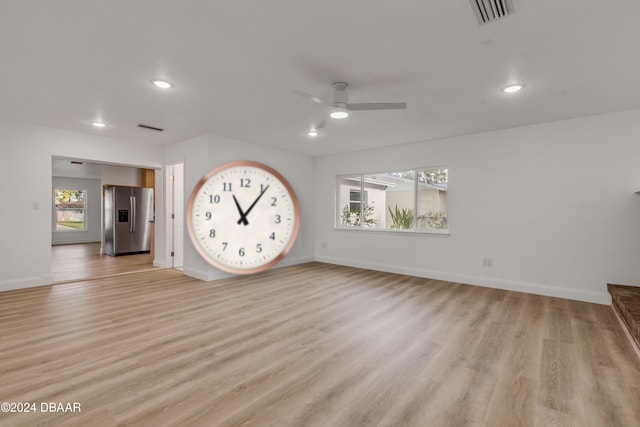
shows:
11,06
